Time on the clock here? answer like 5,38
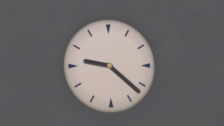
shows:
9,22
